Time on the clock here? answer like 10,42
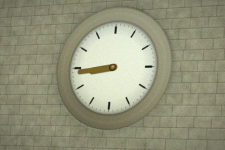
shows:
8,44
